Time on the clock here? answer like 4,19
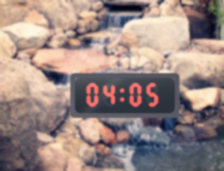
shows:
4,05
